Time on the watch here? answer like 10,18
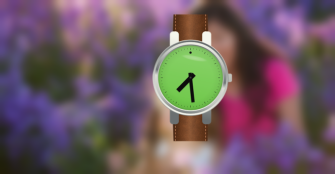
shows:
7,29
